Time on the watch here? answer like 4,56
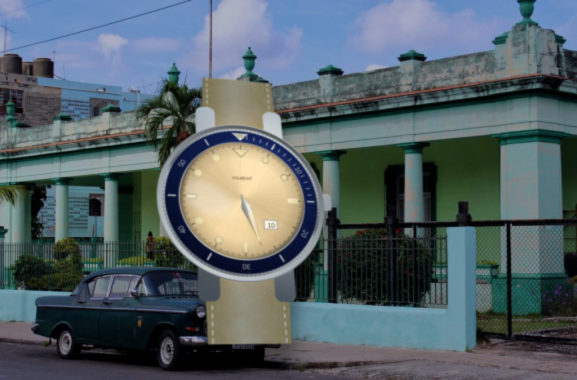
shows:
5,27
